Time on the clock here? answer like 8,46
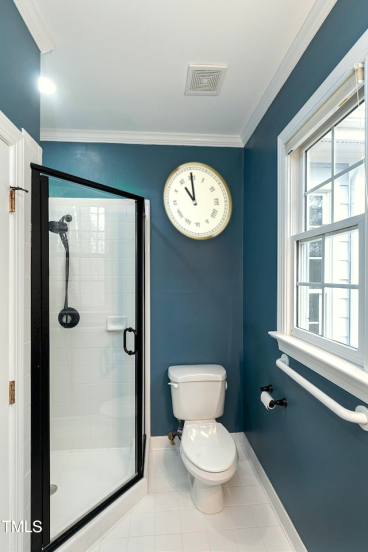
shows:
11,00
